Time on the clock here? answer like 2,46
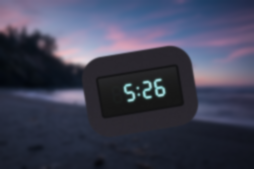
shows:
5,26
